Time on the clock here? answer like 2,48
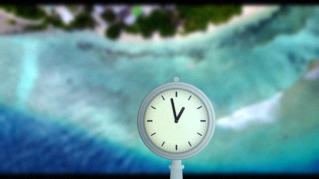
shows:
12,58
